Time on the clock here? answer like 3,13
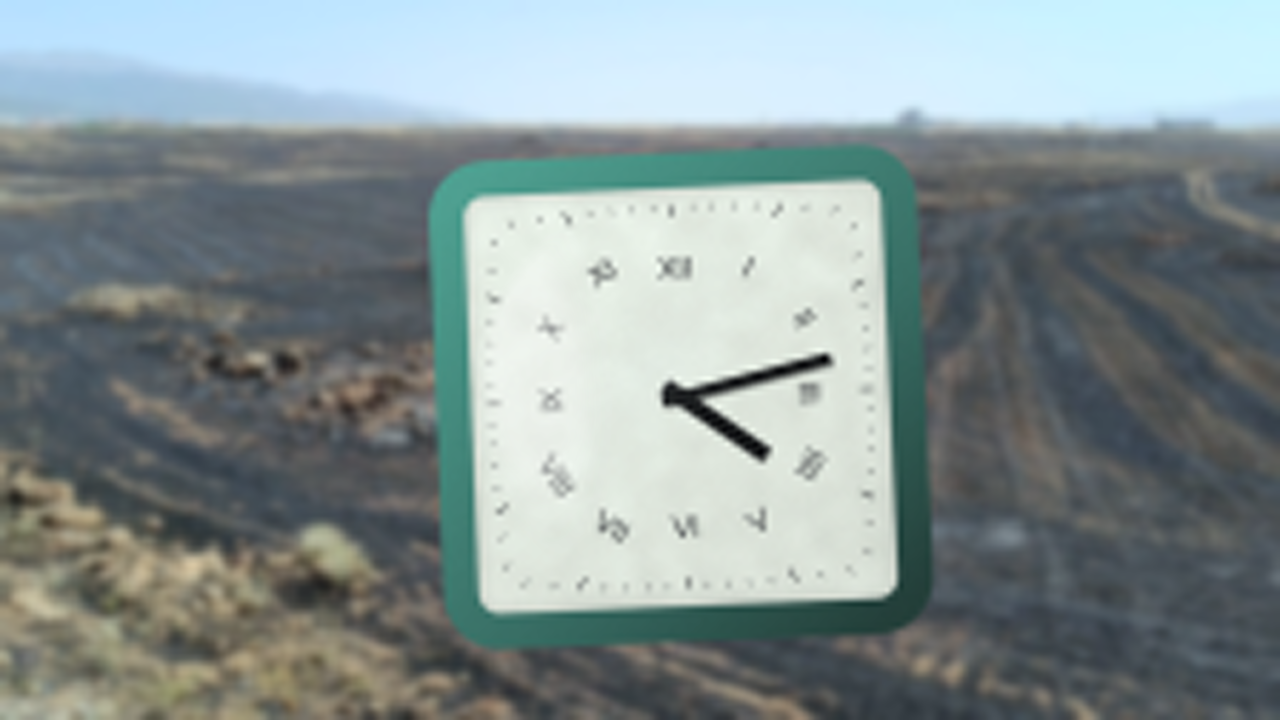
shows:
4,13
